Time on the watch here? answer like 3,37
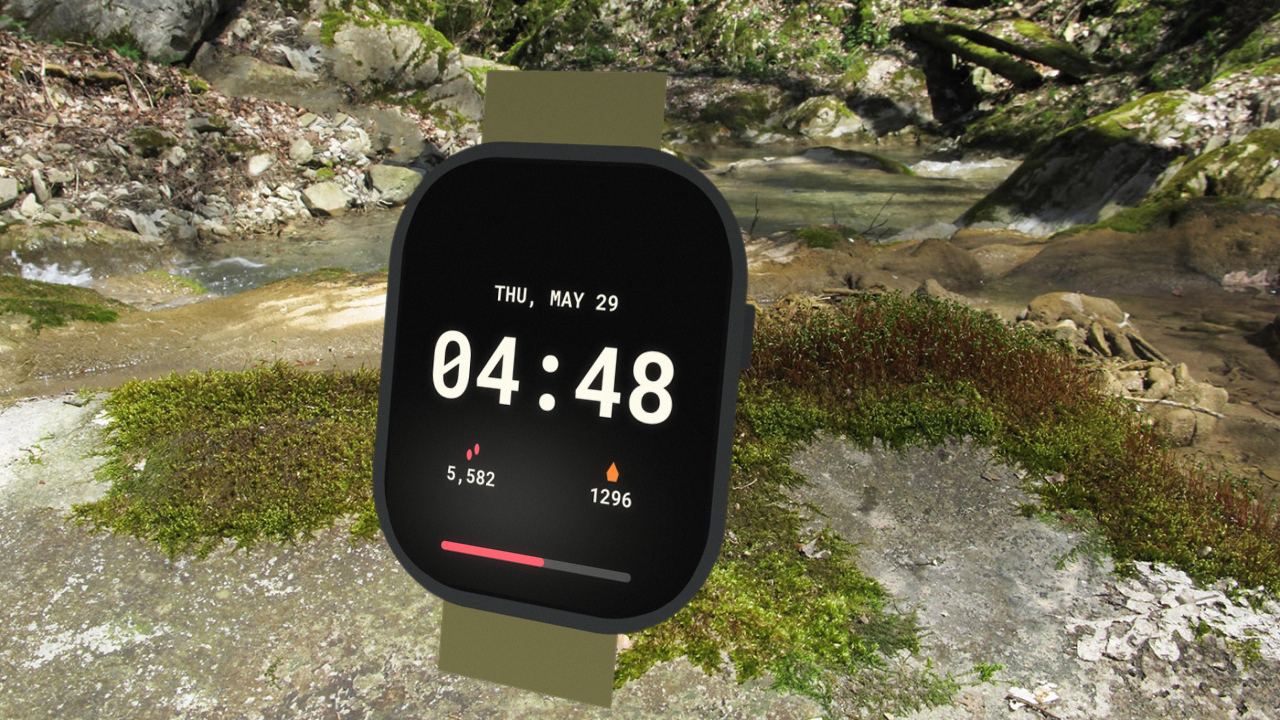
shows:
4,48
